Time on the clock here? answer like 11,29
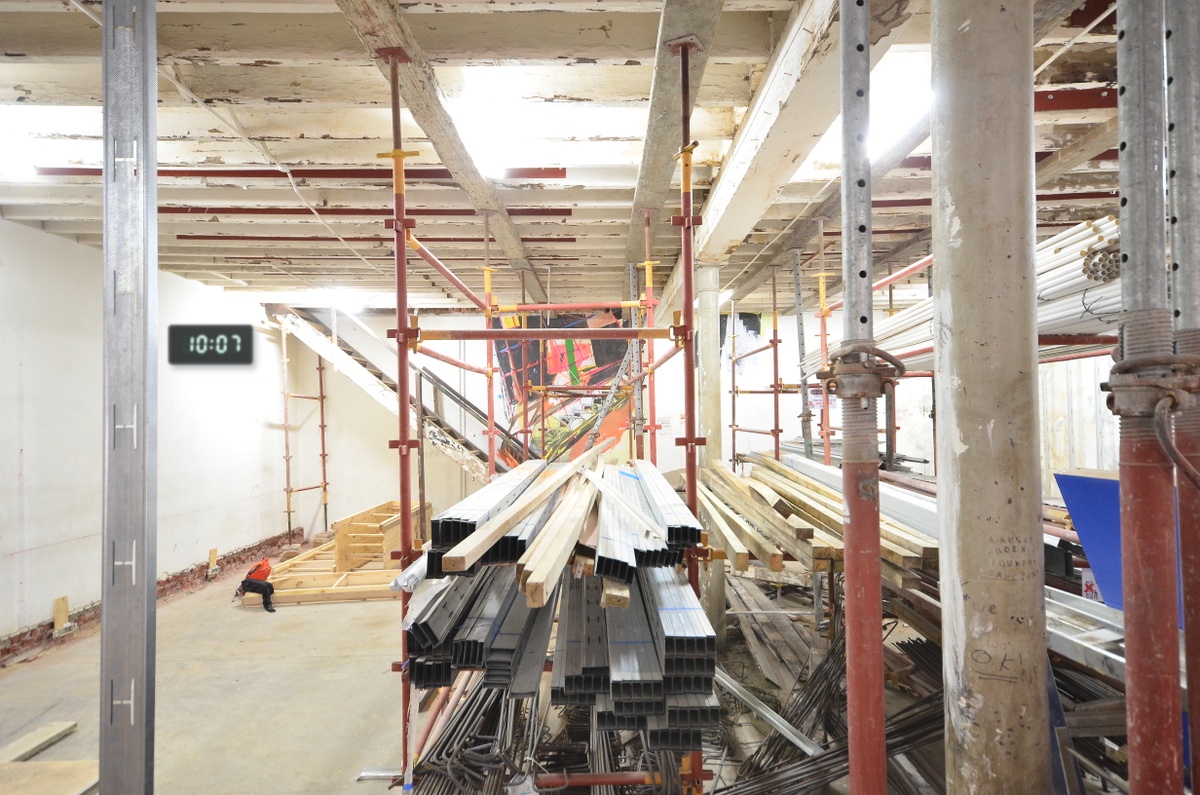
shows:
10,07
